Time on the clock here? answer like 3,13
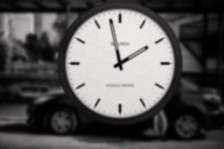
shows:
1,58
